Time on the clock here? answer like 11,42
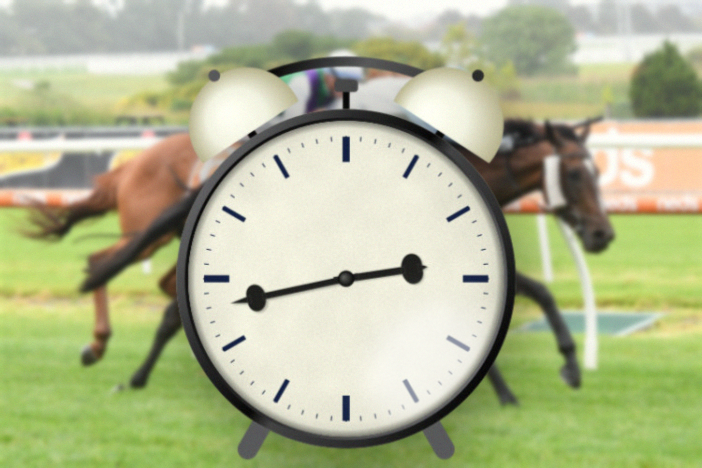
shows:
2,43
